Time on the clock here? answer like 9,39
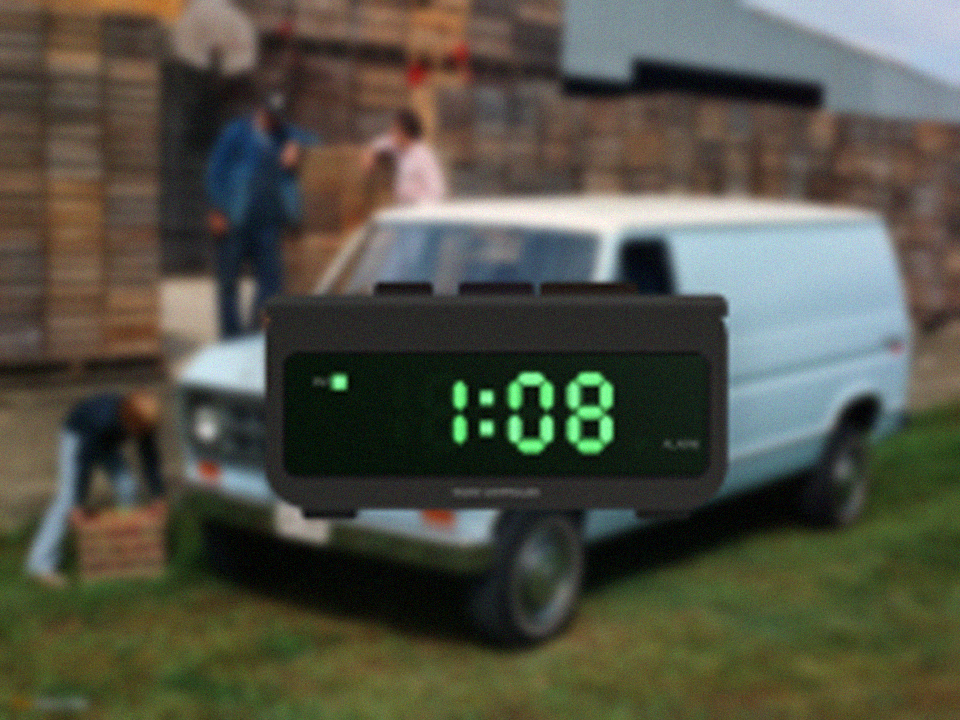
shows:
1,08
